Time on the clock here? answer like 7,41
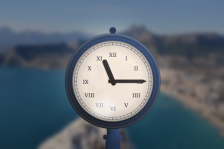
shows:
11,15
